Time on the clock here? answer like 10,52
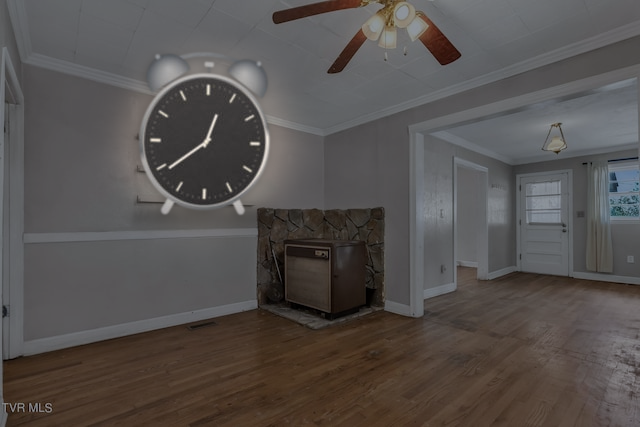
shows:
12,39
